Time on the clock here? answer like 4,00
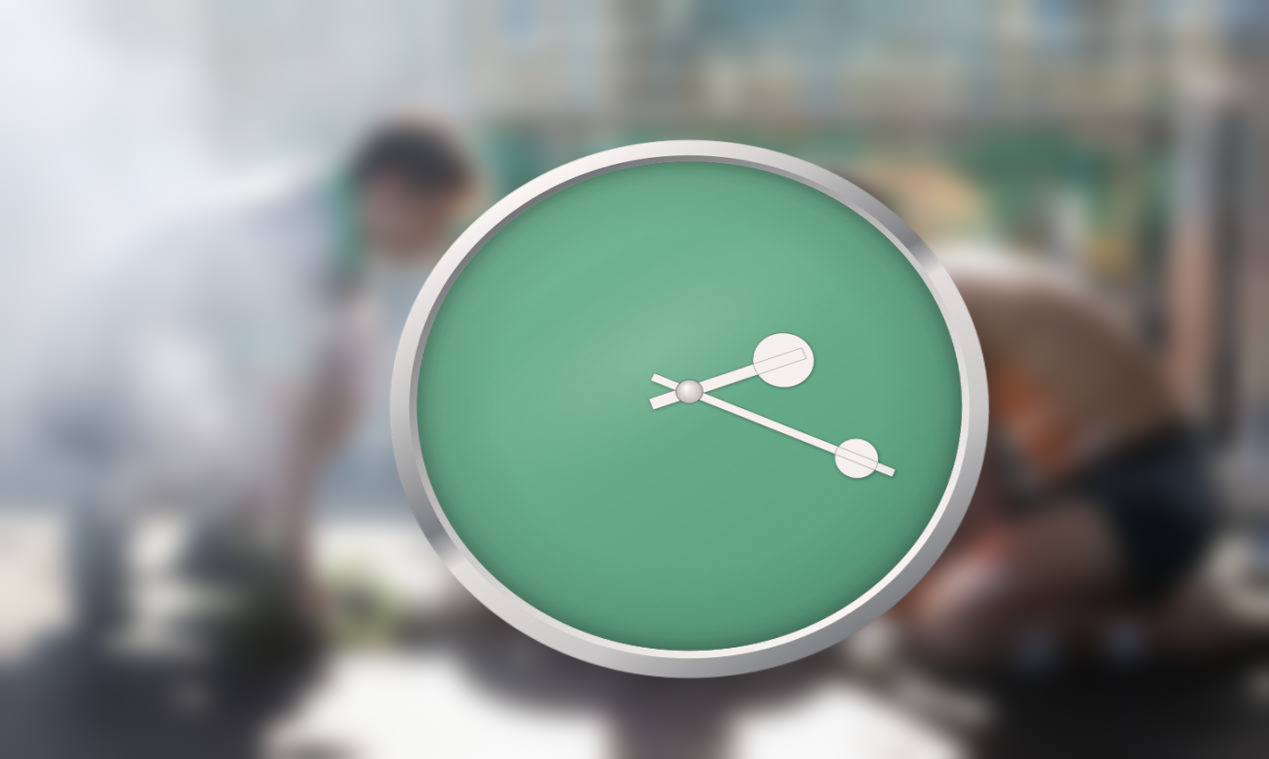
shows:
2,19
